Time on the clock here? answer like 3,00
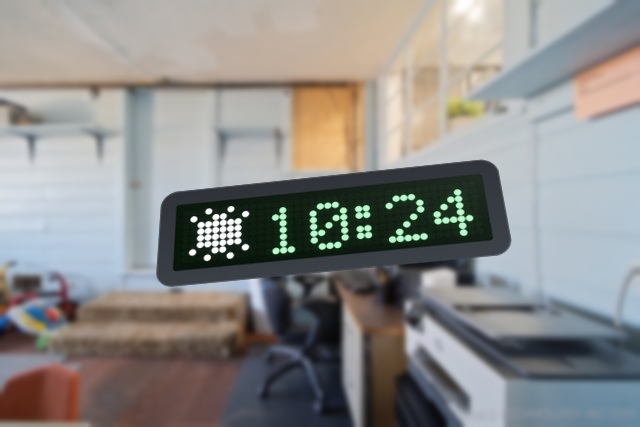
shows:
10,24
